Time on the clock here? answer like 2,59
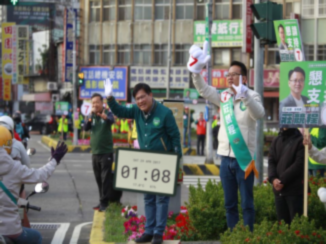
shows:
1,08
